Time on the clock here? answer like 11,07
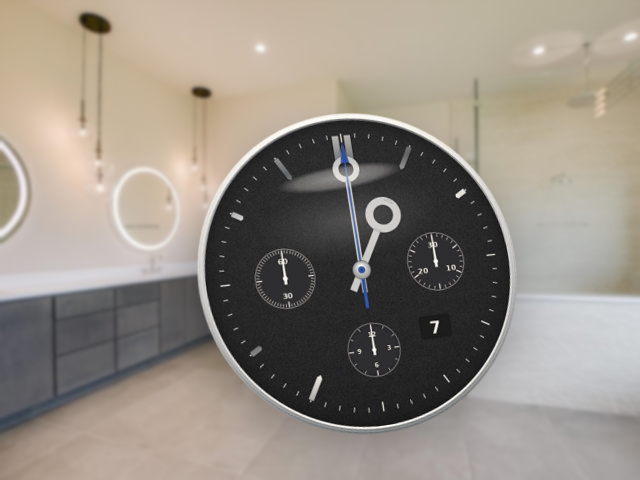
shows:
1,00
